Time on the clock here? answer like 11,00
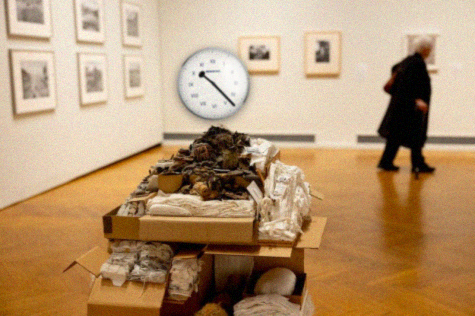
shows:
10,23
